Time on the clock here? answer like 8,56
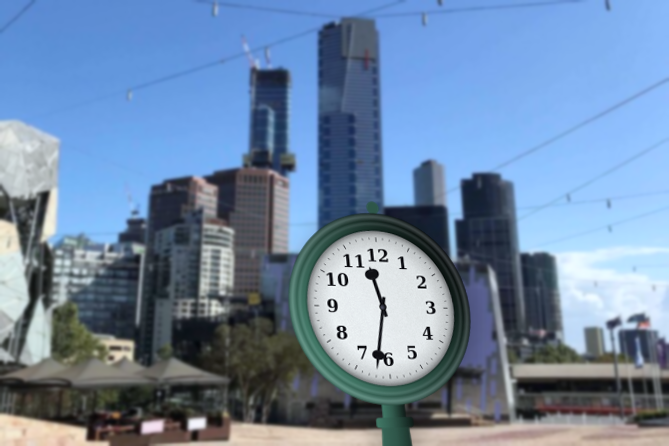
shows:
11,32
